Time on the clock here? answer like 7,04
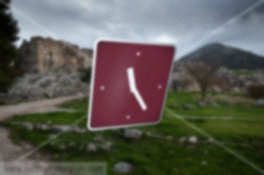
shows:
11,24
